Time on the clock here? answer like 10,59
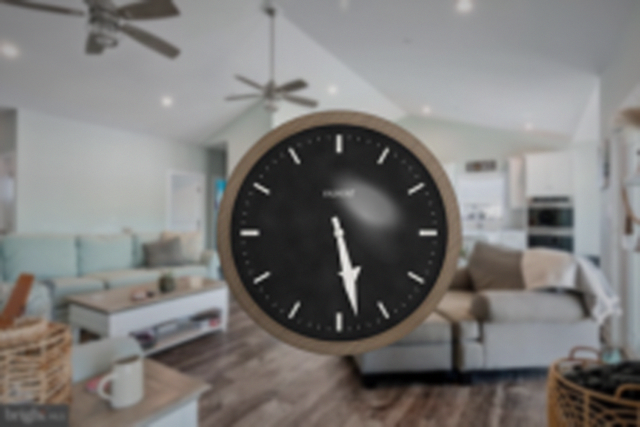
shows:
5,28
